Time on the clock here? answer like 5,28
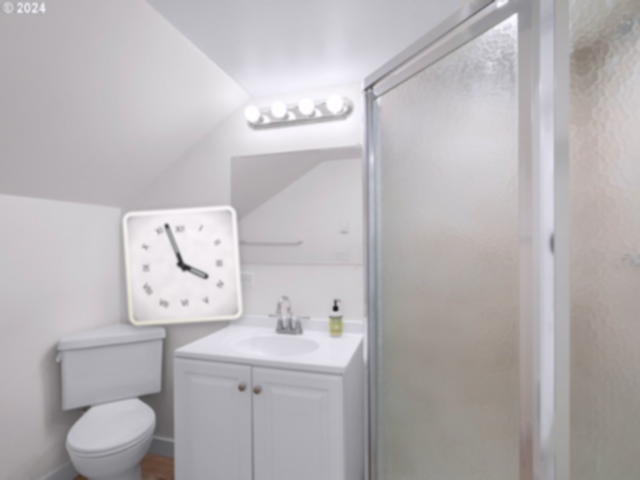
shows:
3,57
